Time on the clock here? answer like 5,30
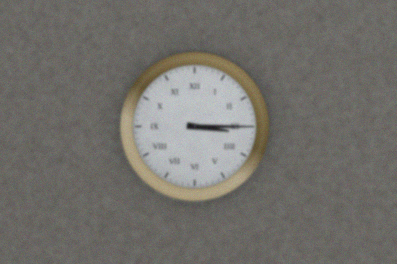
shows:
3,15
